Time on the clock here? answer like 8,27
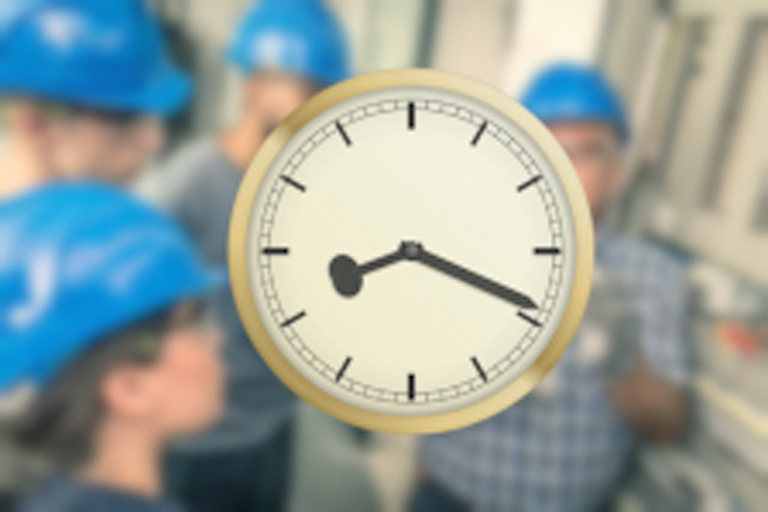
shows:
8,19
